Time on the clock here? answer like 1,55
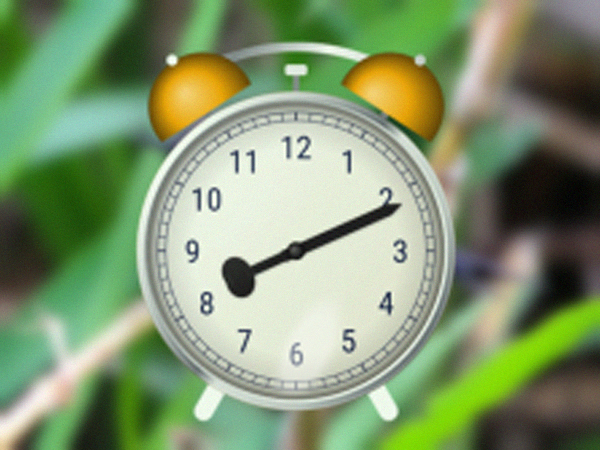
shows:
8,11
